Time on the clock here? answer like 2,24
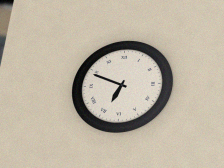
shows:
6,49
